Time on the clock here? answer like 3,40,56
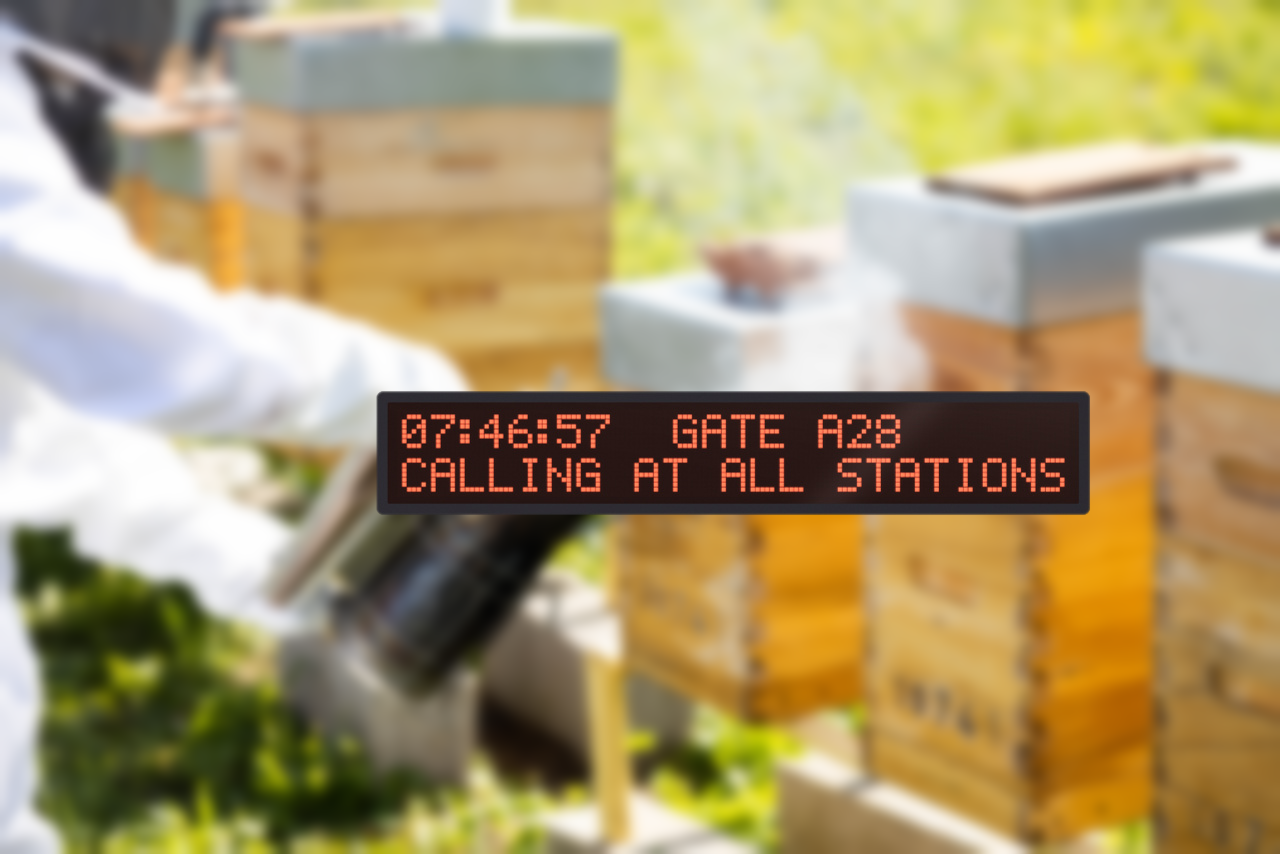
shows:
7,46,57
